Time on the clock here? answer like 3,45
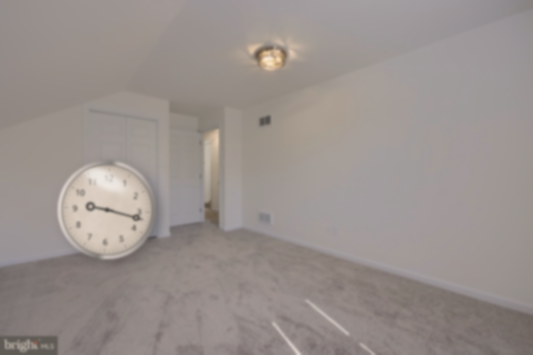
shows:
9,17
